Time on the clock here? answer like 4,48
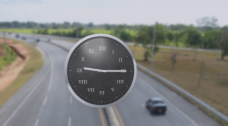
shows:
9,15
